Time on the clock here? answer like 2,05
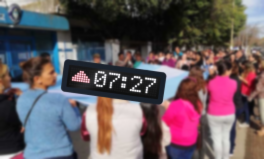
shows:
7,27
